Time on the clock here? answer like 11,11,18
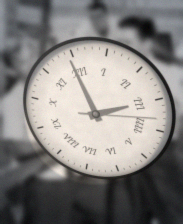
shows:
2,59,18
